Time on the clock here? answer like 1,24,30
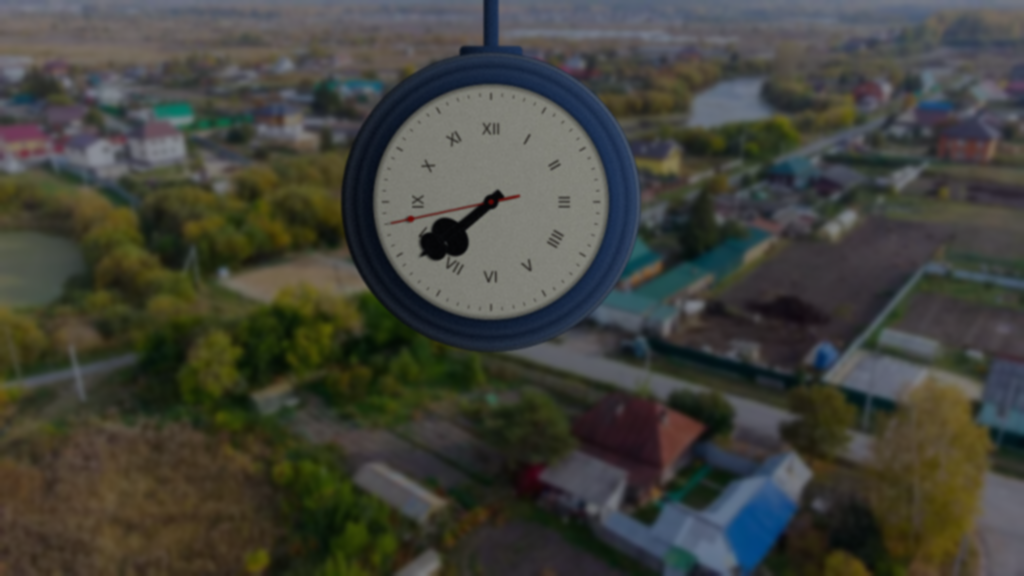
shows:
7,38,43
